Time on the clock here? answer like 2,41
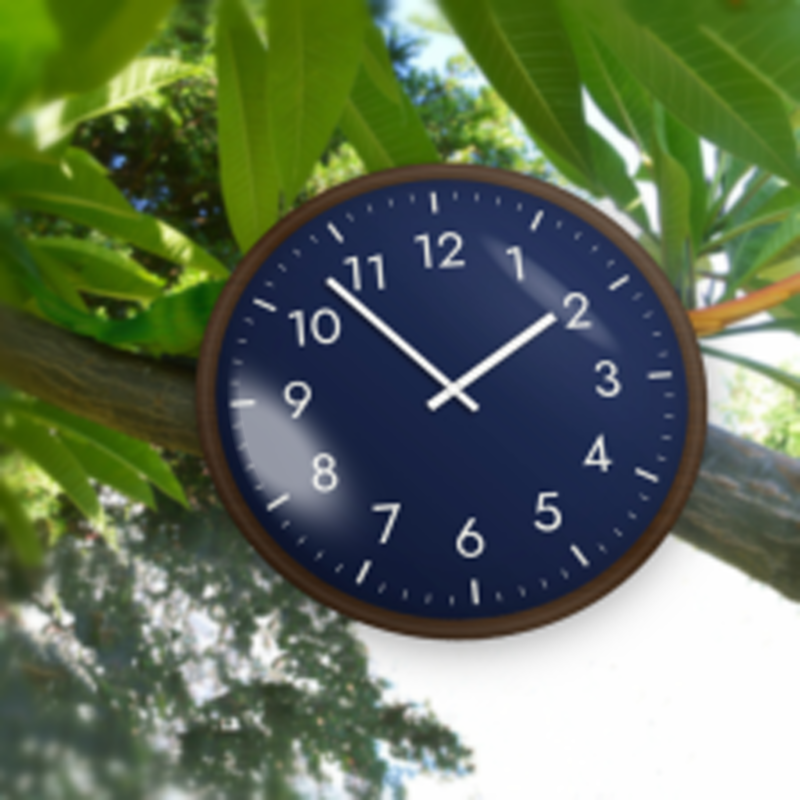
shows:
1,53
